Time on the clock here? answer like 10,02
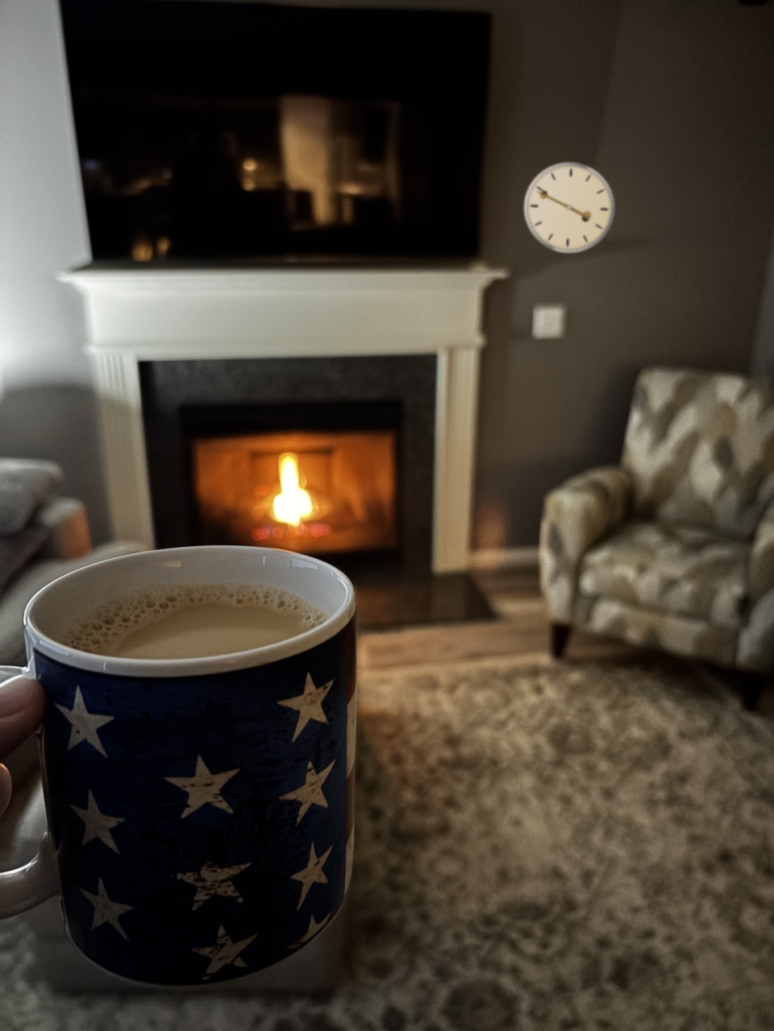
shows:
3,49
